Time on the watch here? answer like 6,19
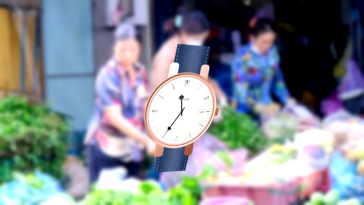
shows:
11,35
